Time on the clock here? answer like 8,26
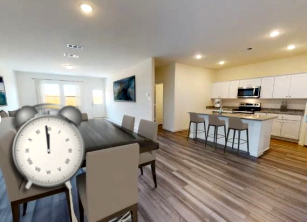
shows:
11,59
